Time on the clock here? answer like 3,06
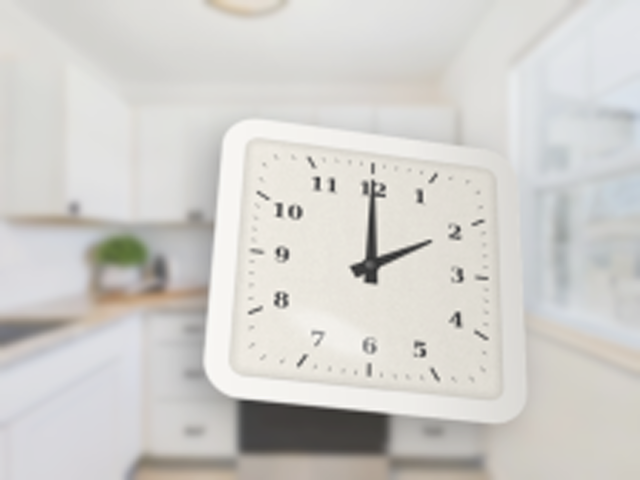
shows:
2,00
